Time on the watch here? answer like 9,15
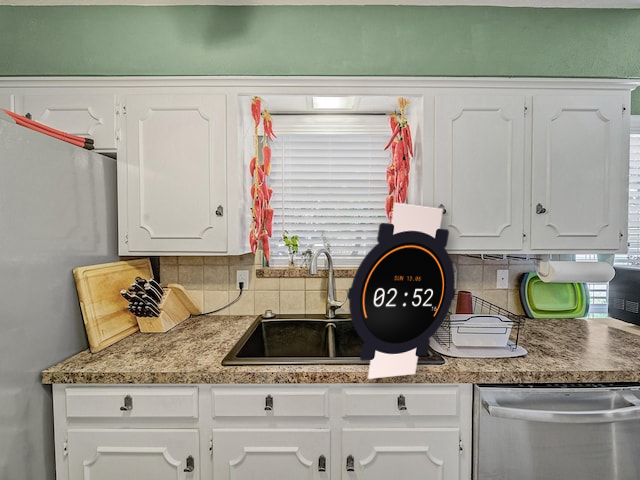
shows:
2,52
